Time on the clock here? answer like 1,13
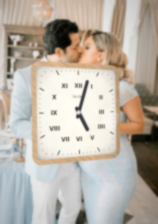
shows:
5,03
